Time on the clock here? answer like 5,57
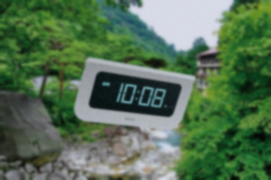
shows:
10,08
